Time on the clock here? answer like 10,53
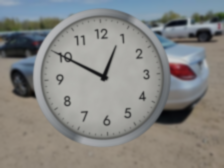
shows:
12,50
